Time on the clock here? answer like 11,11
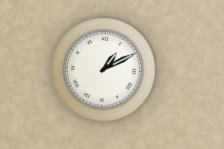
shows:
1,10
